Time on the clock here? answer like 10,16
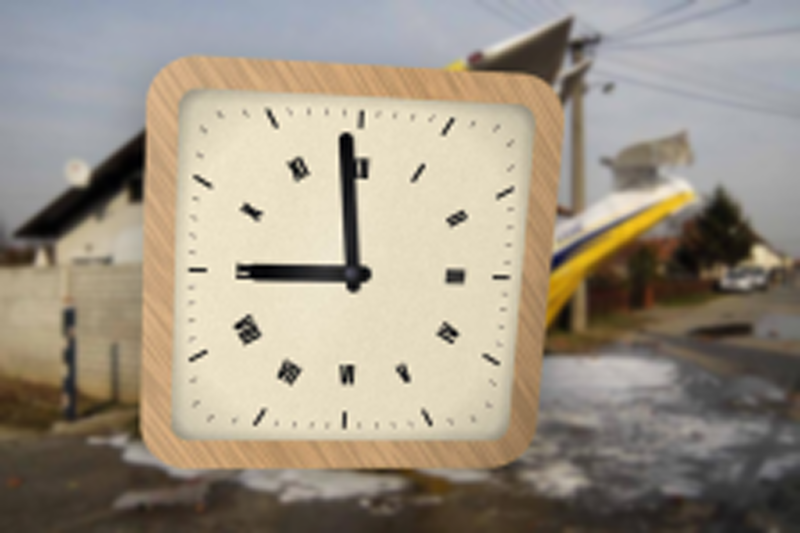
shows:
8,59
